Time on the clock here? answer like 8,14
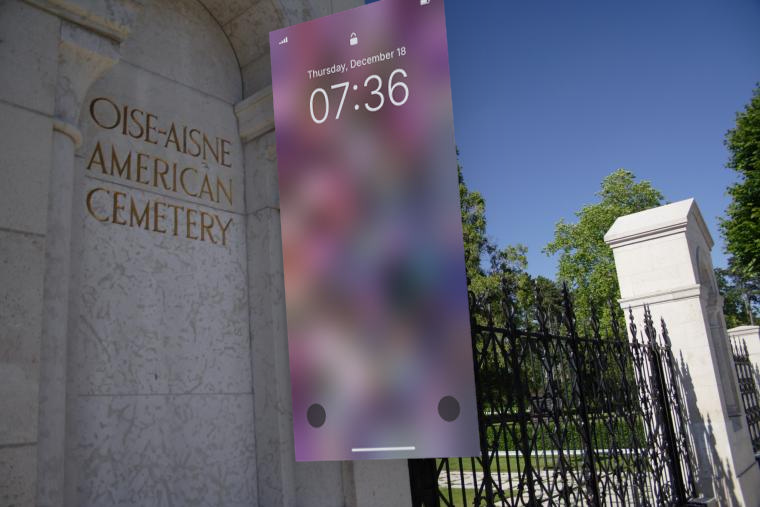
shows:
7,36
